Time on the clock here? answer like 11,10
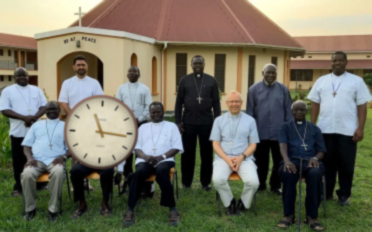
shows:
11,16
